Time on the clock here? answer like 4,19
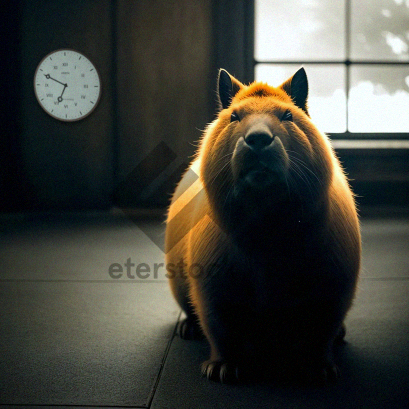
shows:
6,49
